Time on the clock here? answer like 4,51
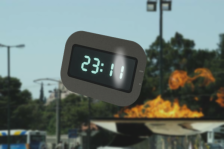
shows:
23,11
